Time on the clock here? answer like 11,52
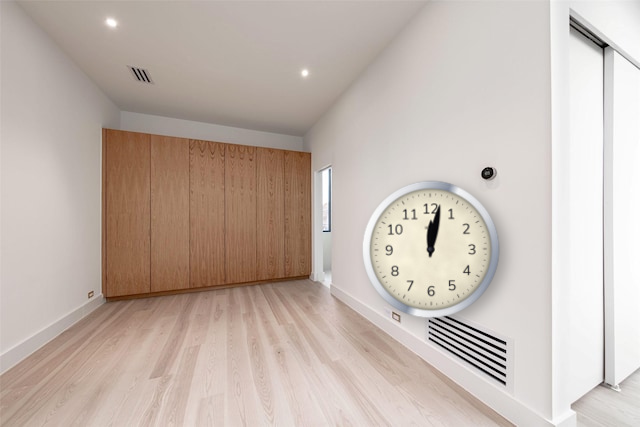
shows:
12,02
